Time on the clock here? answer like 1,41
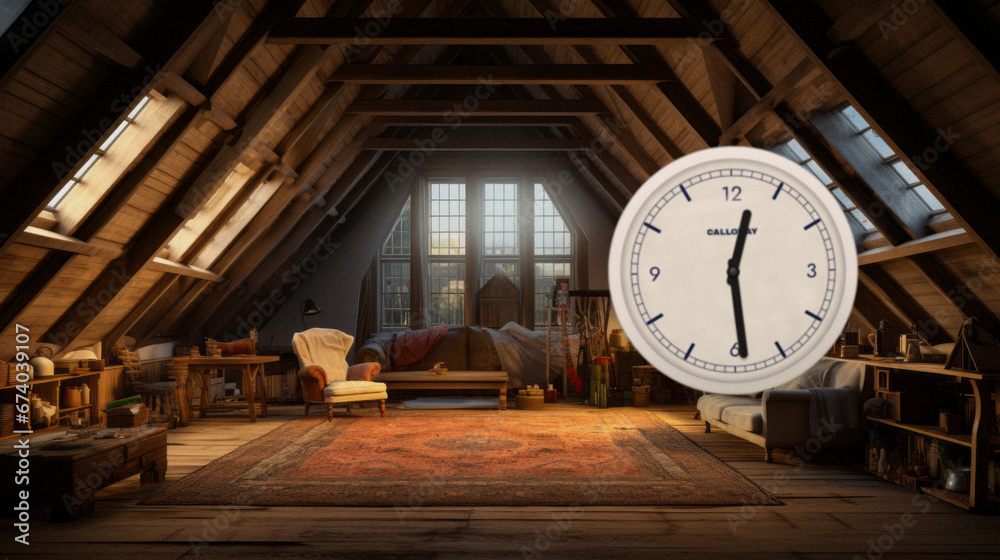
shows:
12,29
